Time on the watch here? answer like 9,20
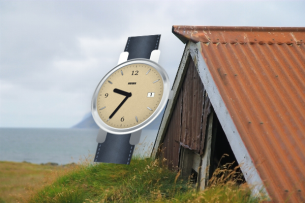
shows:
9,35
